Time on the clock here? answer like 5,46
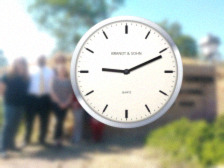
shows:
9,11
